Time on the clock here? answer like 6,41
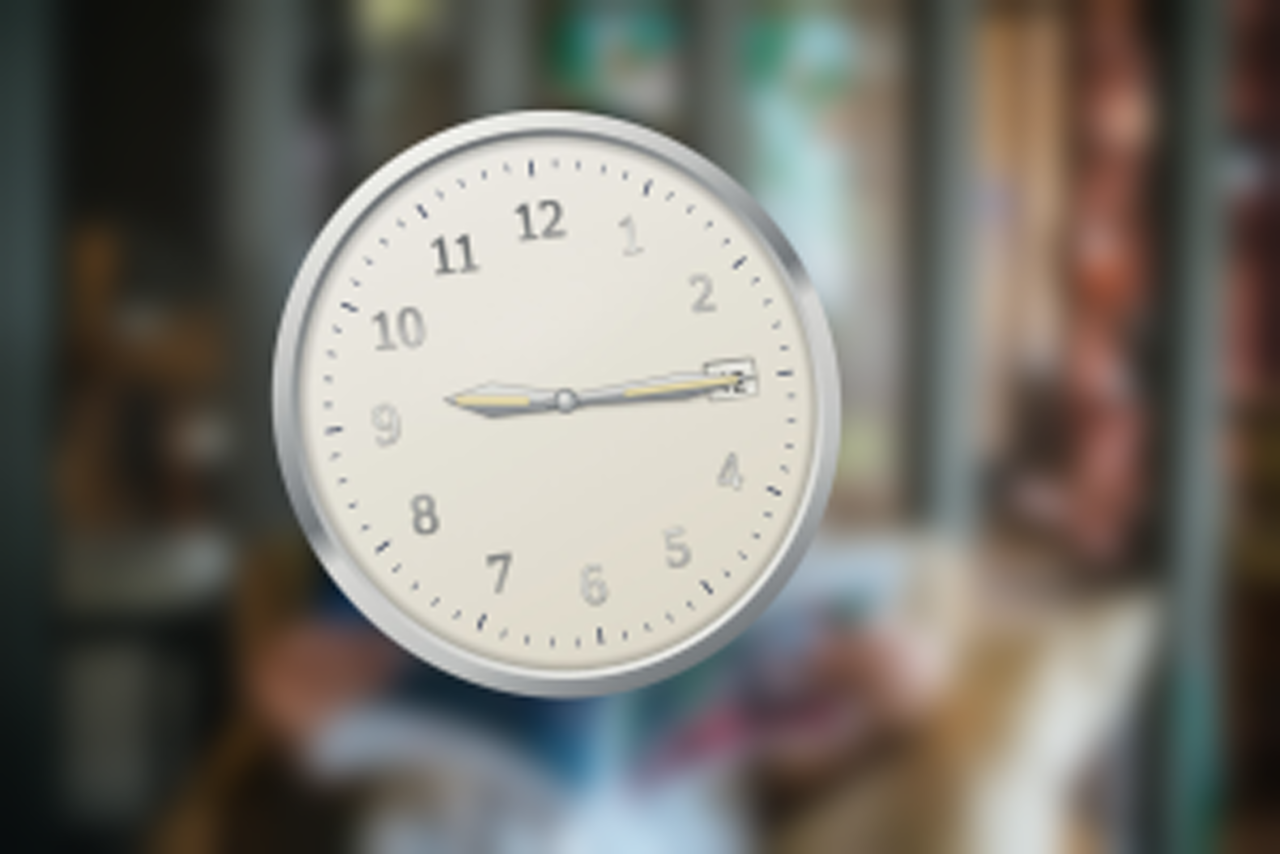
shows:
9,15
